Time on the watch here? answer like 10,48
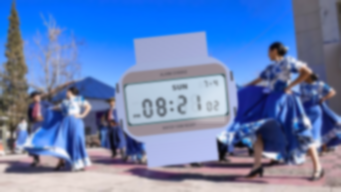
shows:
8,21
